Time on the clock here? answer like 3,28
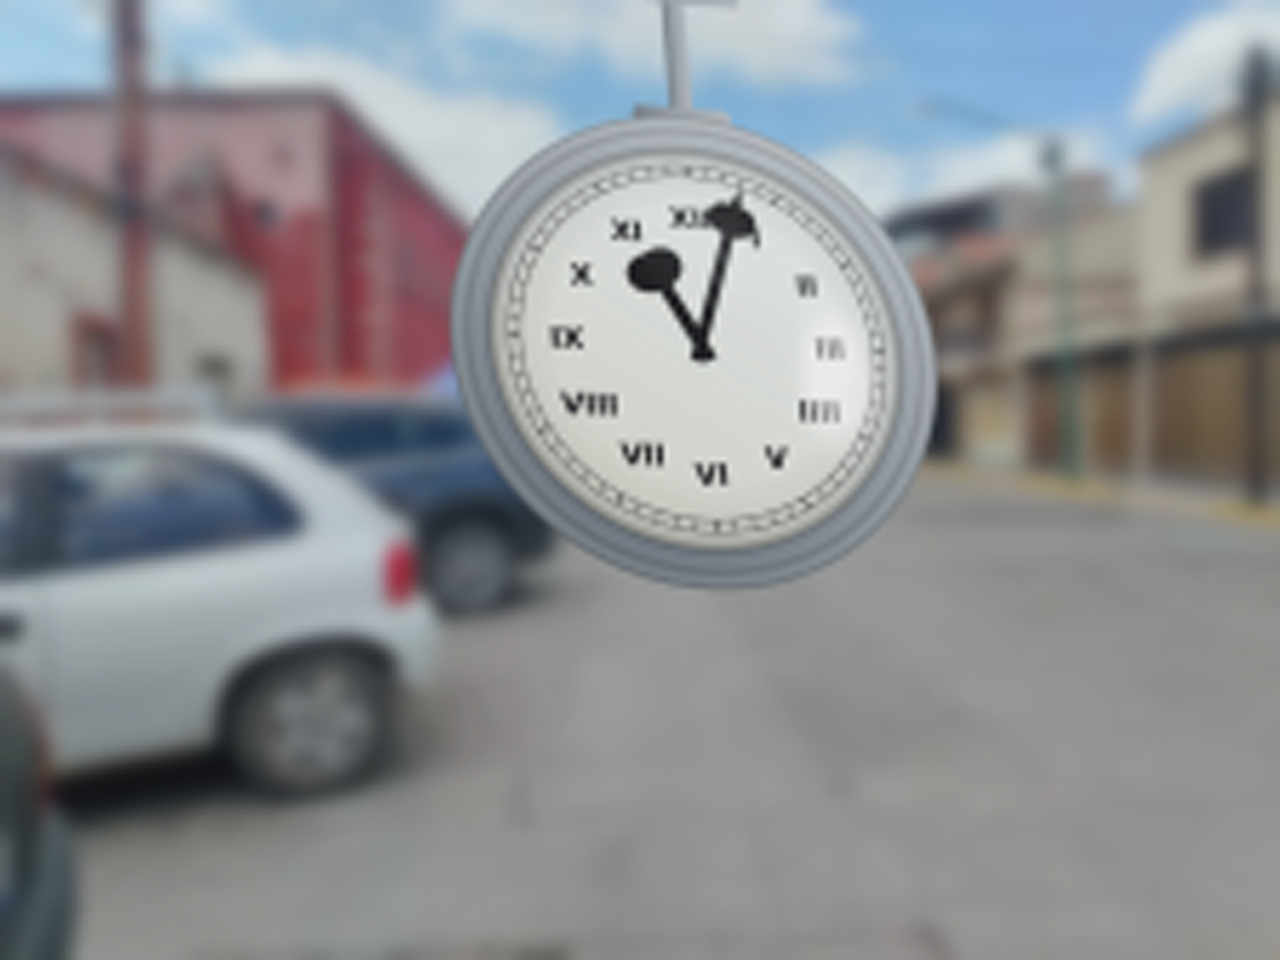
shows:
11,03
